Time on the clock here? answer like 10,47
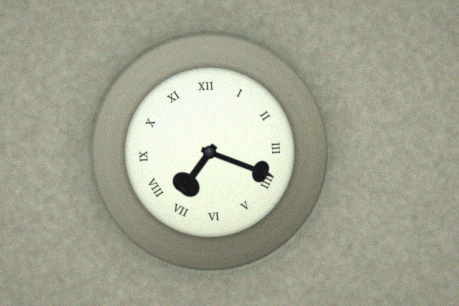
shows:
7,19
